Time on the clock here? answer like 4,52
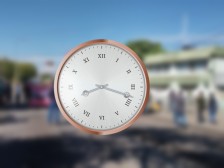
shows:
8,18
